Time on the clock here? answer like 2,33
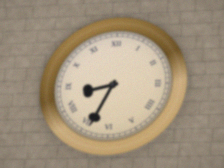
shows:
8,34
